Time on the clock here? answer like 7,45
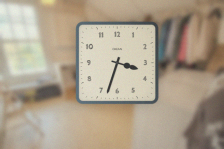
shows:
3,33
